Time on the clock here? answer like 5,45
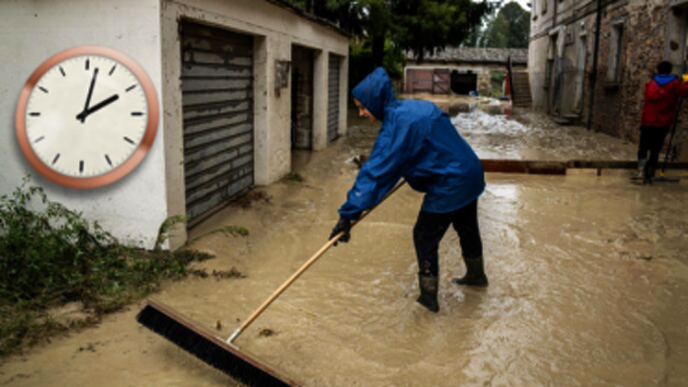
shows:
2,02
